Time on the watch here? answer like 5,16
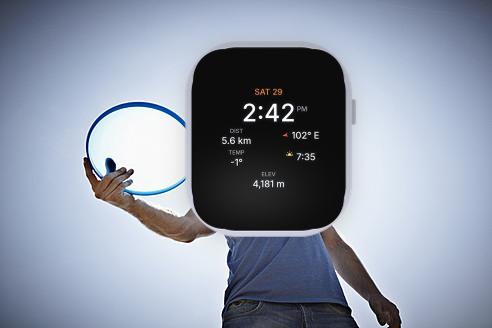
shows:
2,42
